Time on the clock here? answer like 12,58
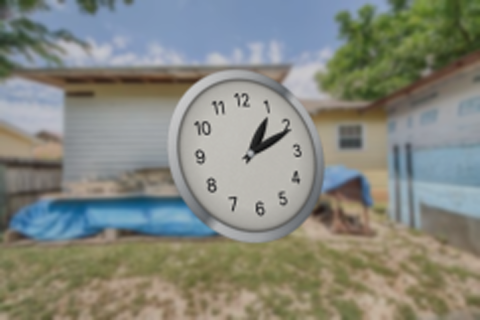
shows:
1,11
